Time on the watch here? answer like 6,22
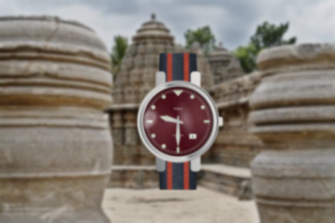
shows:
9,30
